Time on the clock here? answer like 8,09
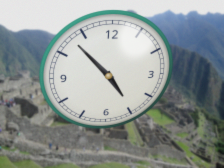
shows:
4,53
